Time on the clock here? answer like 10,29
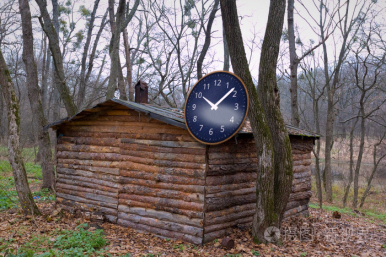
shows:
10,08
